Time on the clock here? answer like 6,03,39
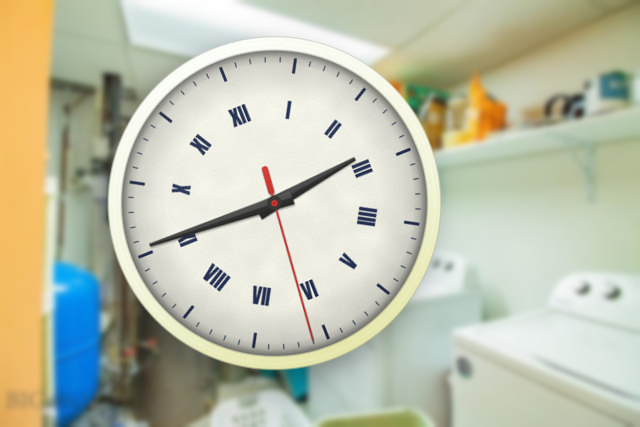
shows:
2,45,31
